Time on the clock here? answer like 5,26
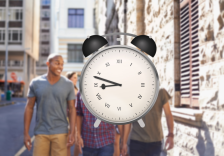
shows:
8,48
